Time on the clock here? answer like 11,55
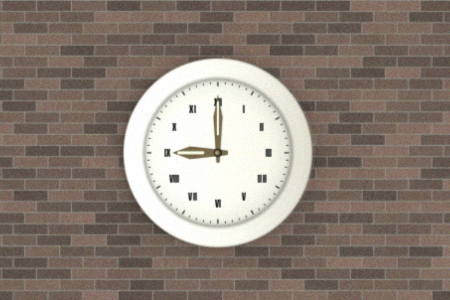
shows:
9,00
